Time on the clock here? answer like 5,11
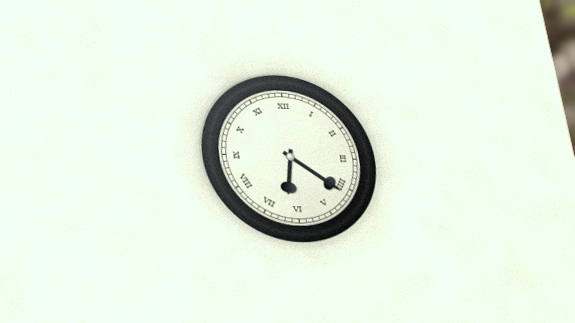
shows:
6,21
